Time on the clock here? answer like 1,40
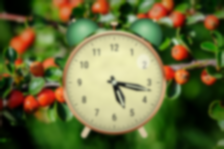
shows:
5,17
